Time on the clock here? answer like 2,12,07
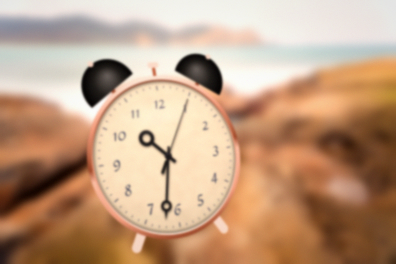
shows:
10,32,05
